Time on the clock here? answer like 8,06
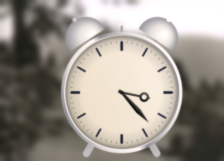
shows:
3,23
